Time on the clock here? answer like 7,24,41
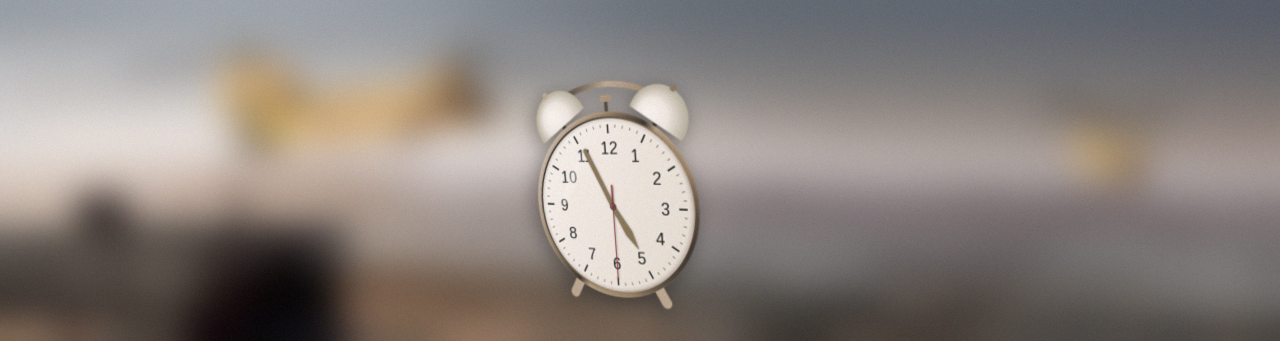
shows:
4,55,30
